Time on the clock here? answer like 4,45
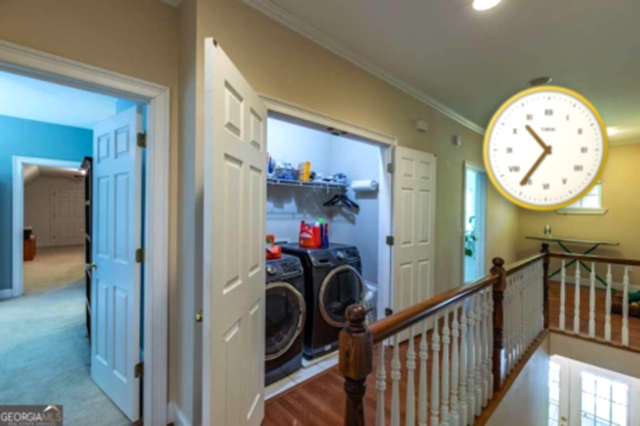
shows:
10,36
